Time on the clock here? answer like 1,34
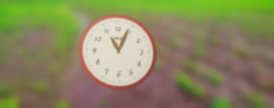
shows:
11,04
